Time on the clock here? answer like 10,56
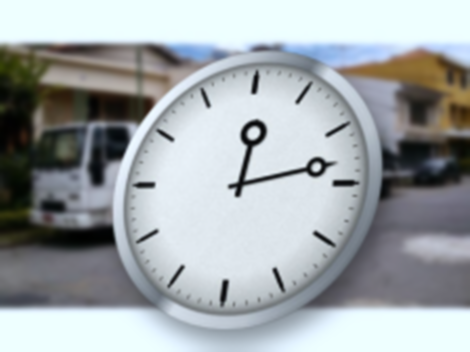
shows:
12,13
